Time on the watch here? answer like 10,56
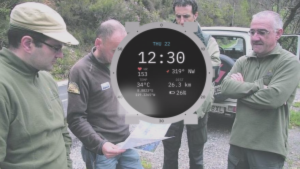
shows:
12,30
